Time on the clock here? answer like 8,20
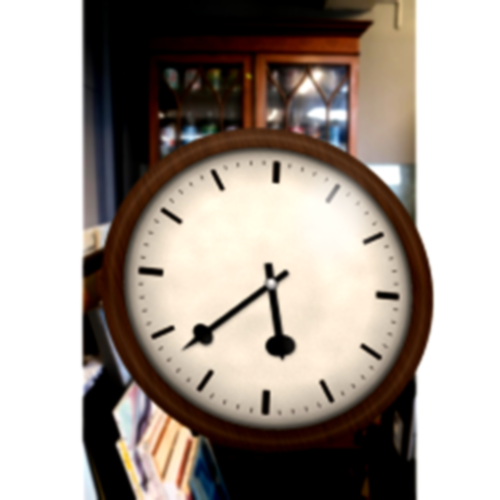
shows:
5,38
